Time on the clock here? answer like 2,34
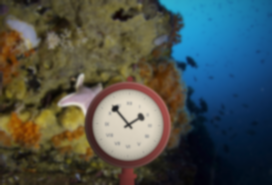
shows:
1,53
